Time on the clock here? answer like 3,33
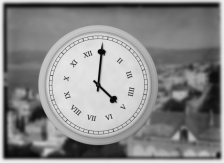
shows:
5,04
